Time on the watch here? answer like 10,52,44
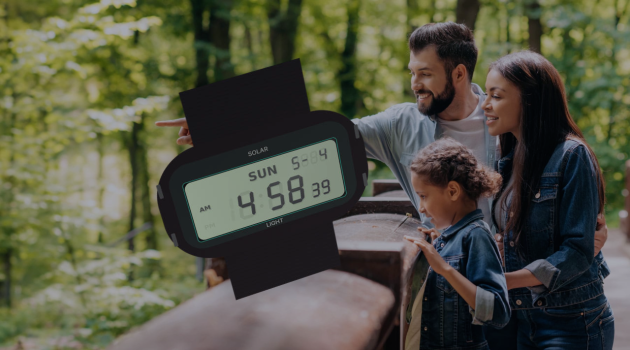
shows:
4,58,39
